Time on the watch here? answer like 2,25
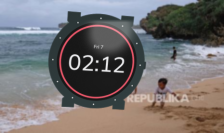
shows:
2,12
